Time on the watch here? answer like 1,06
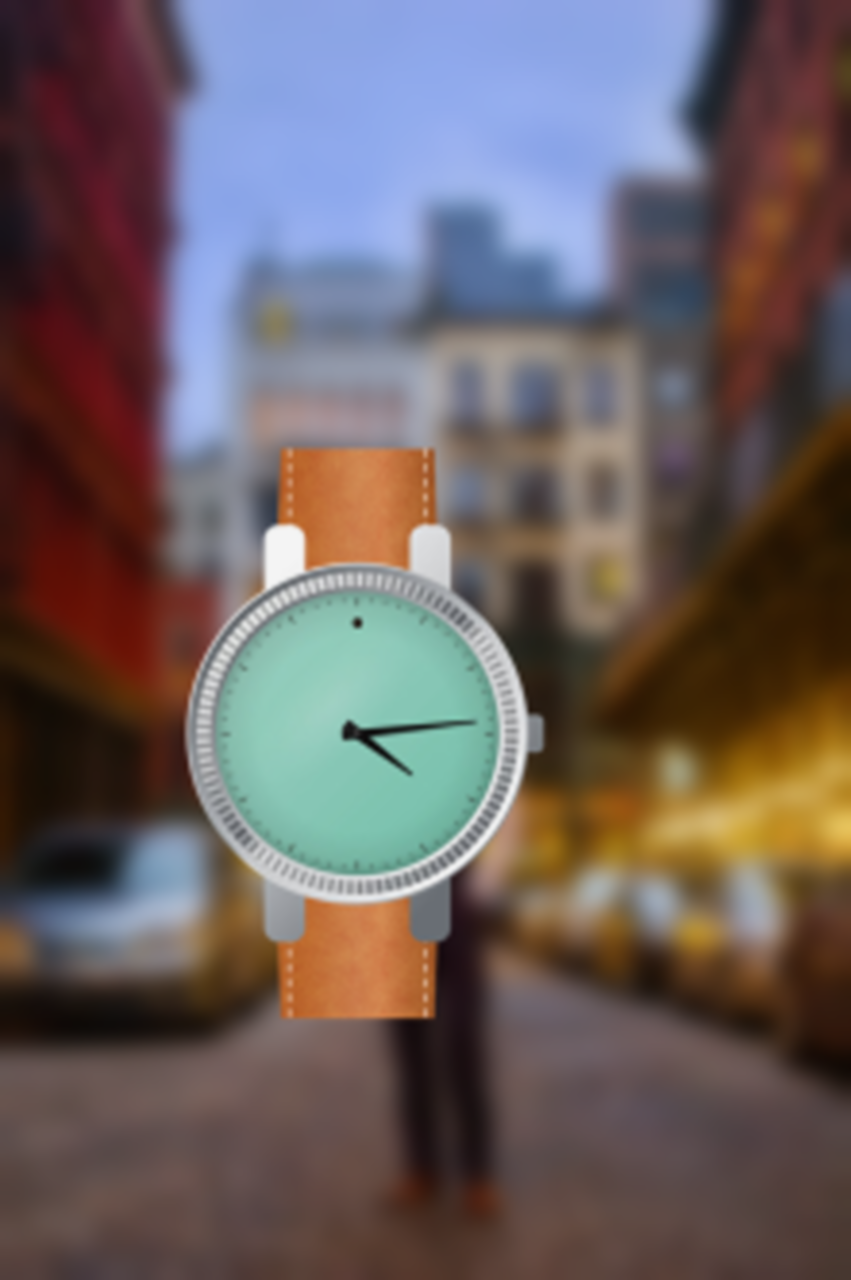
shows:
4,14
